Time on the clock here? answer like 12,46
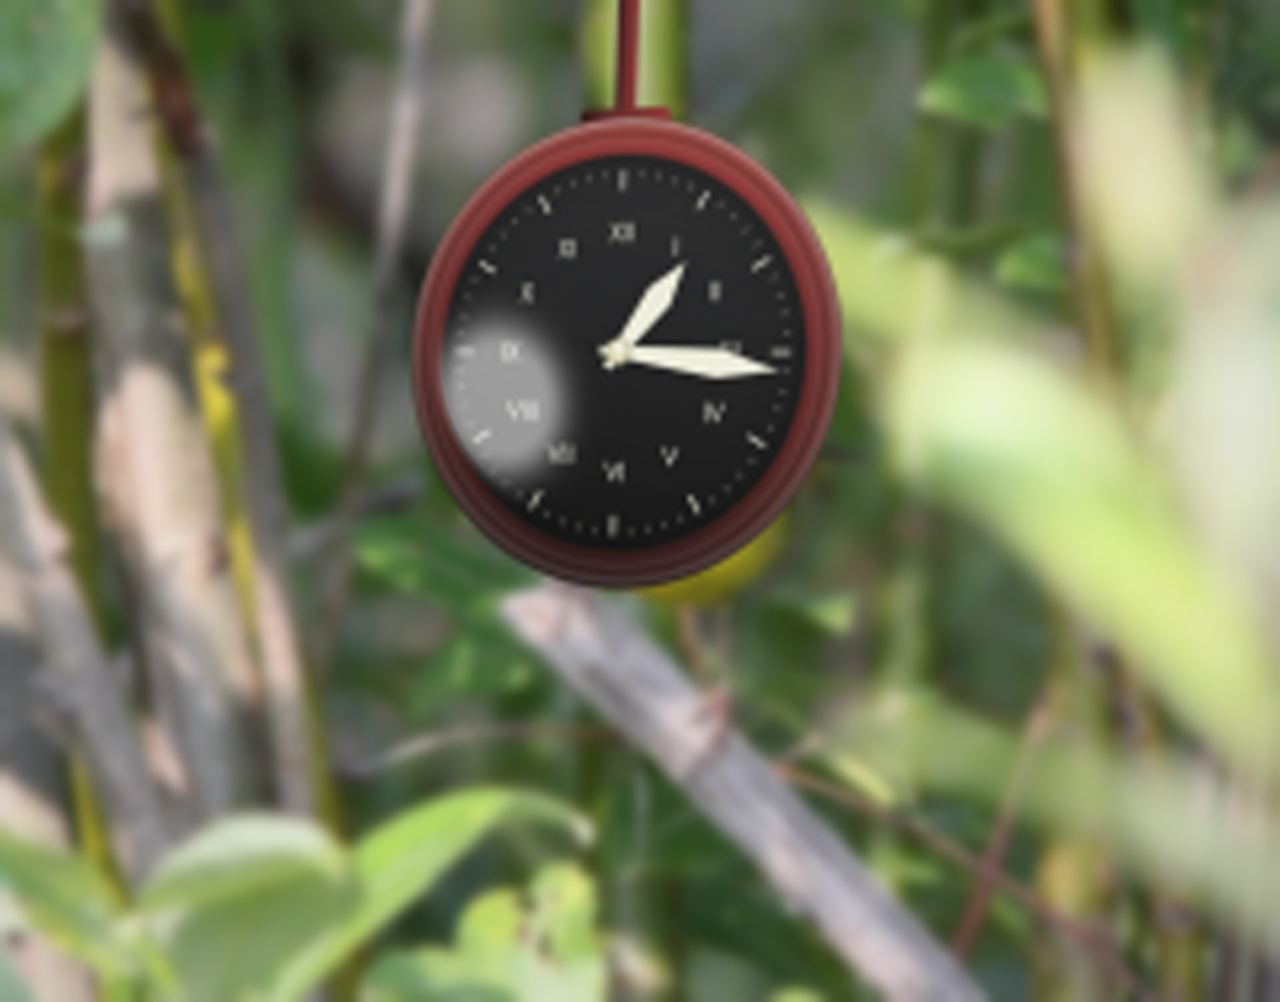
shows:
1,16
